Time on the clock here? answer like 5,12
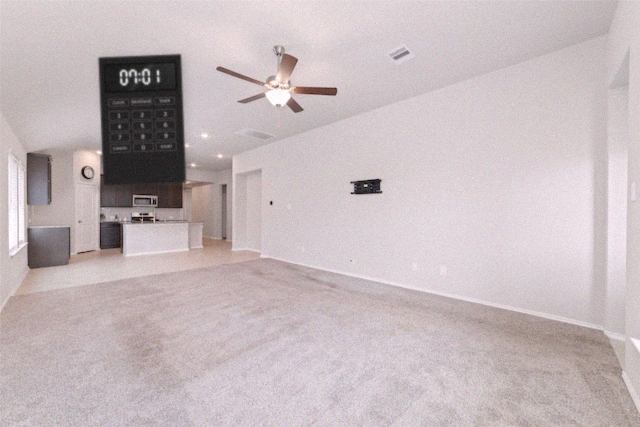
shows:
7,01
